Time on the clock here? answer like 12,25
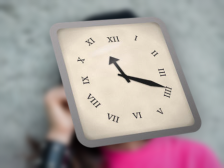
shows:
11,19
